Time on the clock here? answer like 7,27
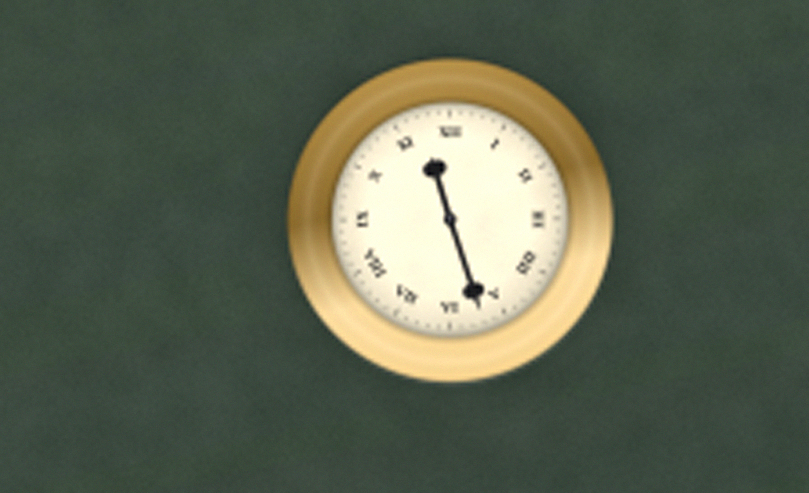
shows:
11,27
